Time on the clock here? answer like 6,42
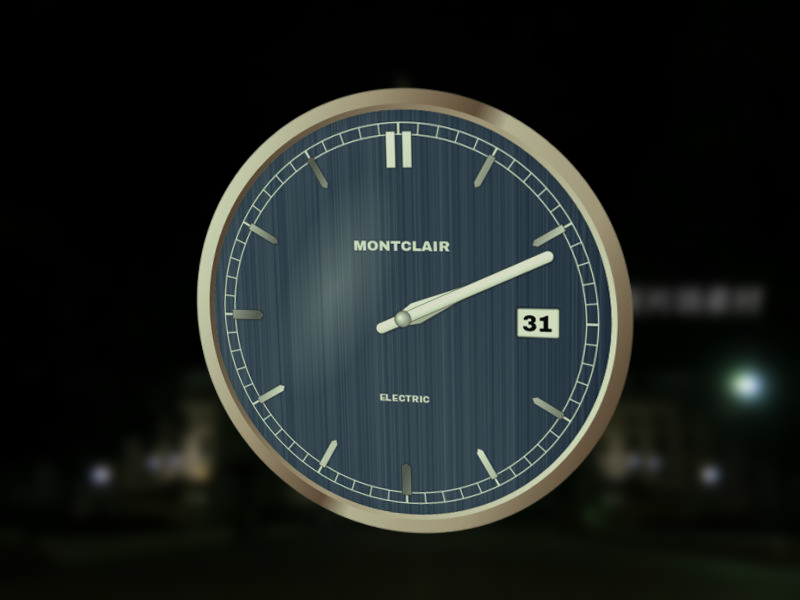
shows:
2,11
